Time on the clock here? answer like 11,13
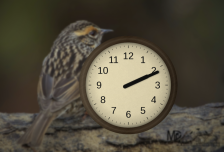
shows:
2,11
